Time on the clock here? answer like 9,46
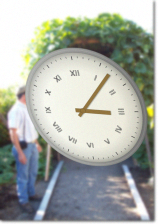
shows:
3,07
